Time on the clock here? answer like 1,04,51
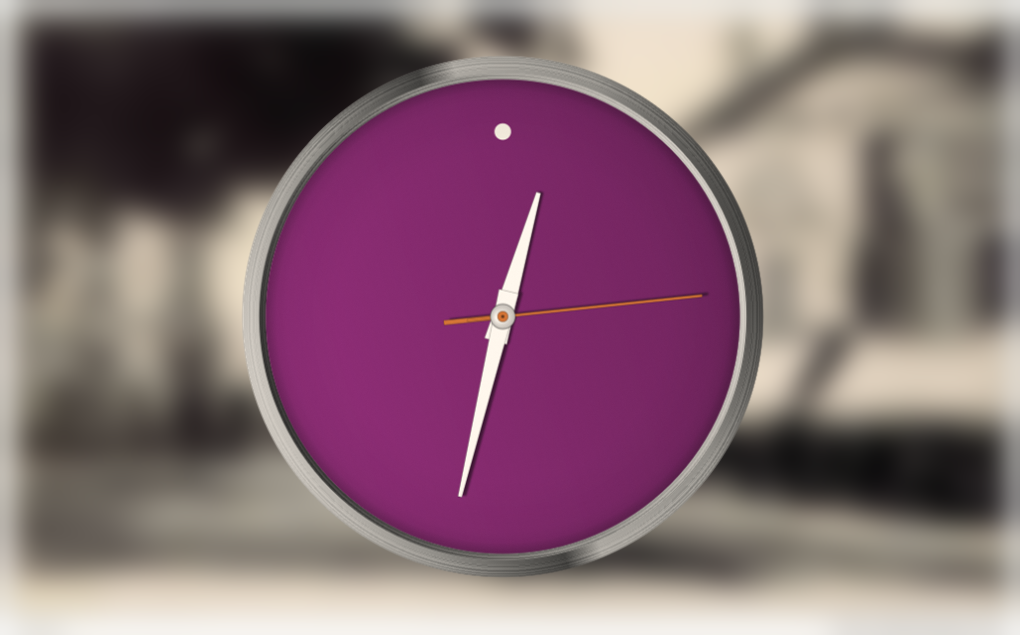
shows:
12,32,14
